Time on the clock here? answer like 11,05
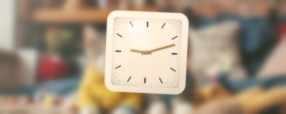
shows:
9,12
